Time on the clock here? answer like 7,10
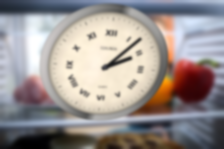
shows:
2,07
